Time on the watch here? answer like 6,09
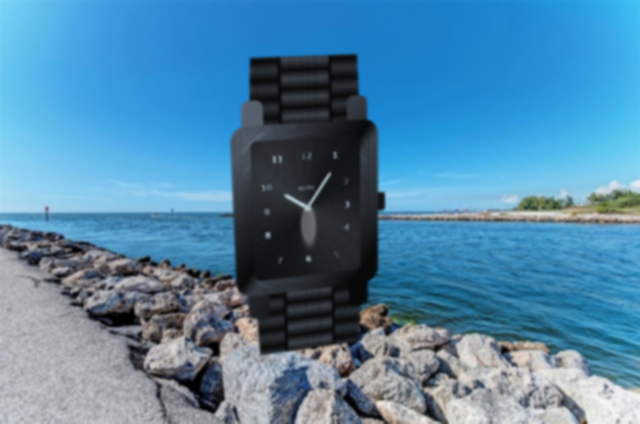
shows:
10,06
